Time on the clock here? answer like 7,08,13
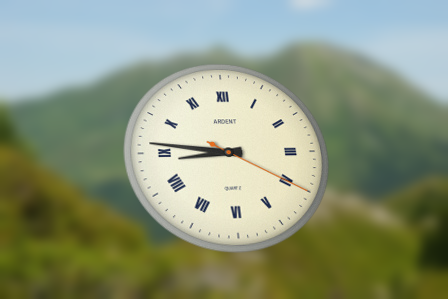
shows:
8,46,20
